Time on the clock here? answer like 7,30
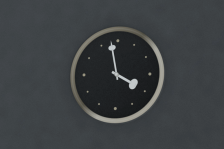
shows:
3,58
